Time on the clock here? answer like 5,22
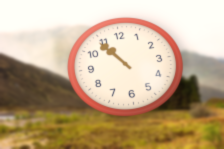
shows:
10,54
